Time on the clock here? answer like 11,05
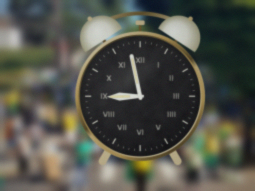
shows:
8,58
